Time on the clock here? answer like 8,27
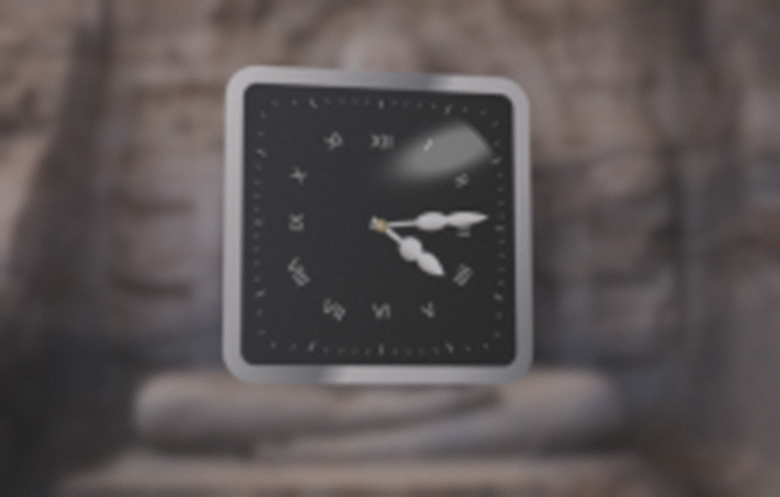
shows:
4,14
